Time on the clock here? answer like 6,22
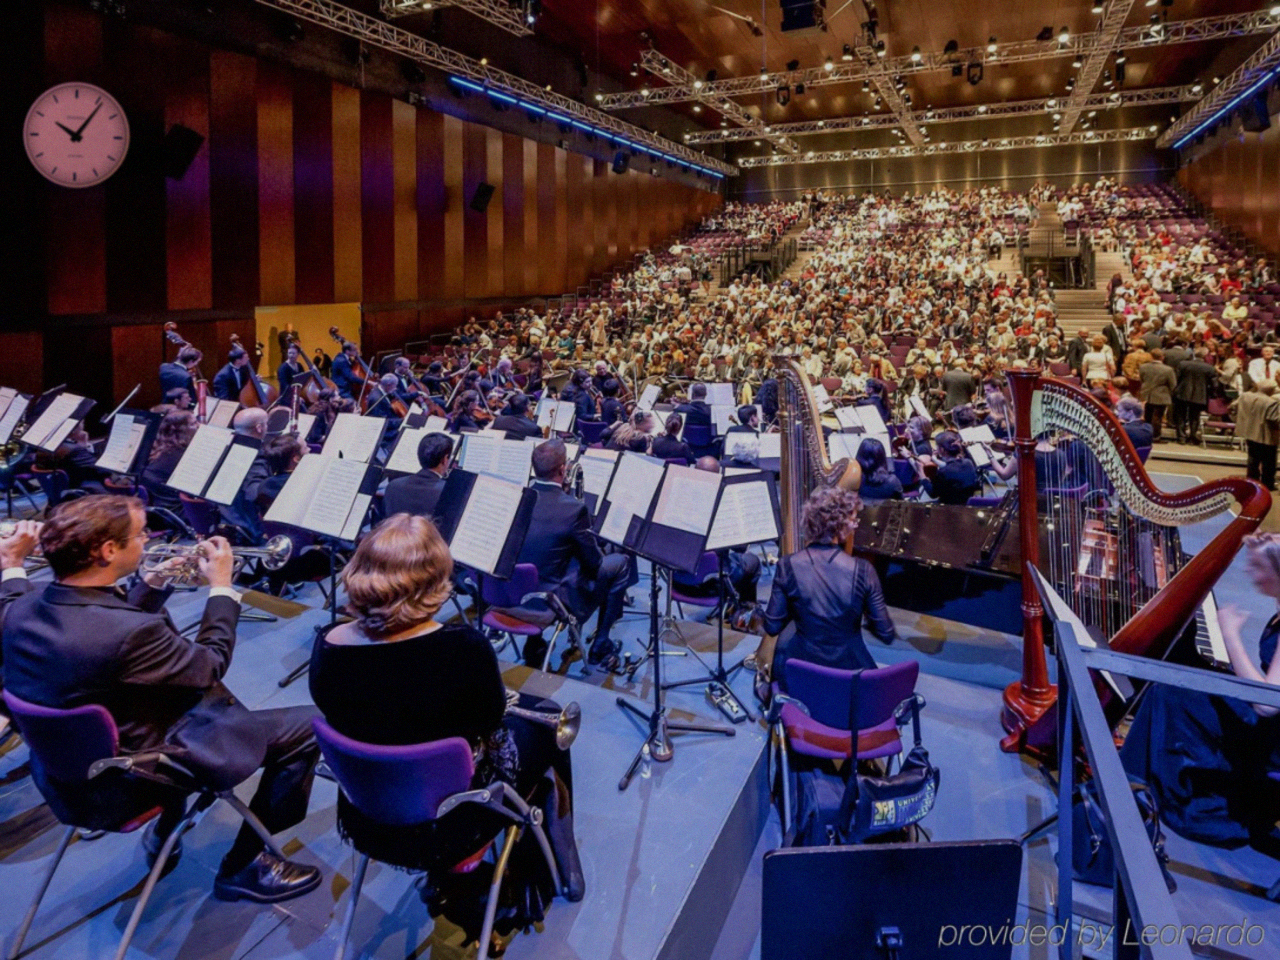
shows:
10,06
